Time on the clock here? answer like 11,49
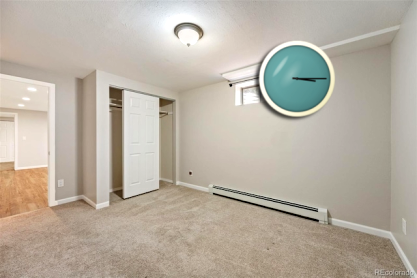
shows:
3,15
